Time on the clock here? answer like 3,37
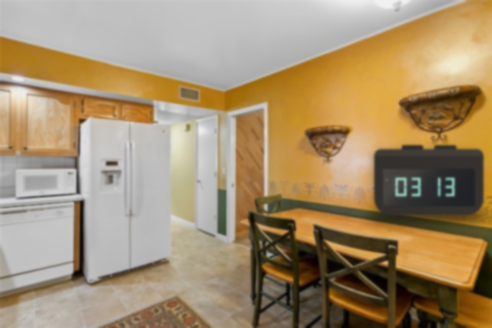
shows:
3,13
